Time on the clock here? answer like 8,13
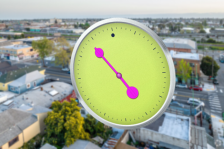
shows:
4,54
